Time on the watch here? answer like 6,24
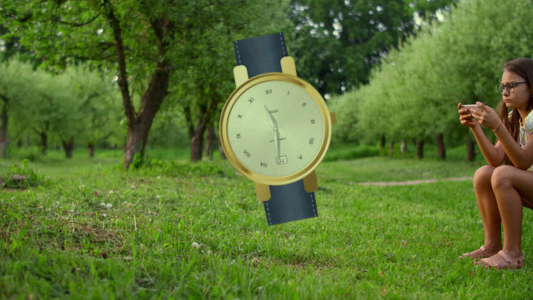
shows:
11,31
